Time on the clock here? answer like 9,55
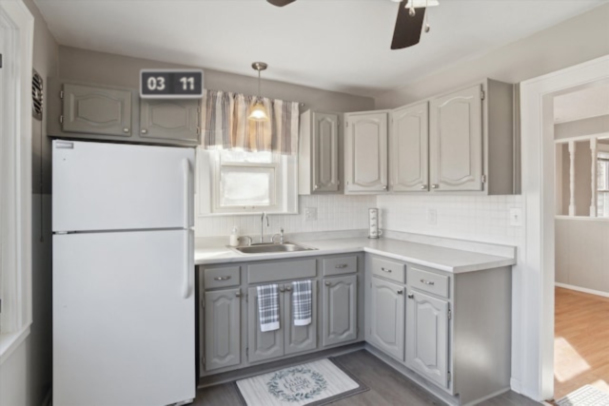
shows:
3,11
